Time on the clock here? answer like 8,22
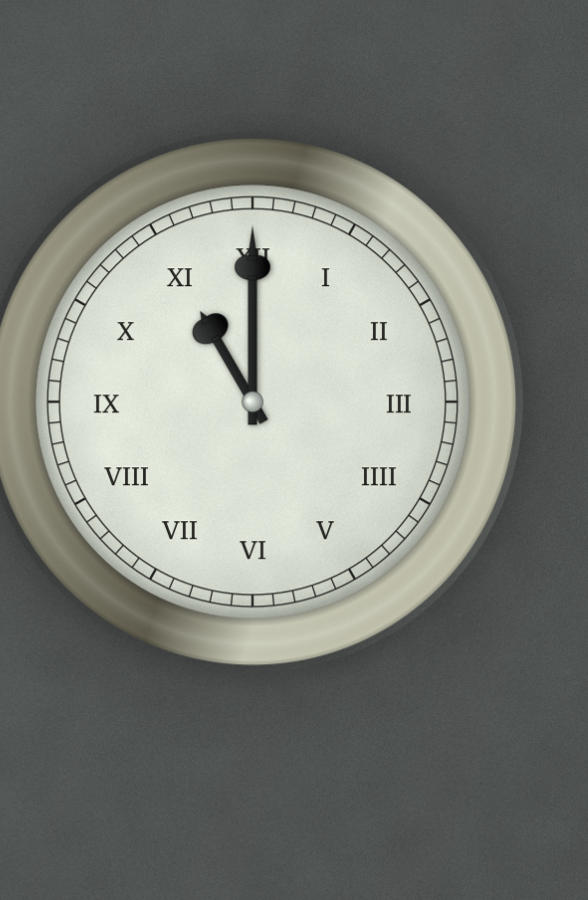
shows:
11,00
